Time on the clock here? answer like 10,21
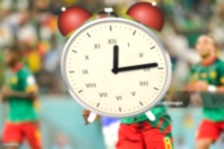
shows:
12,14
